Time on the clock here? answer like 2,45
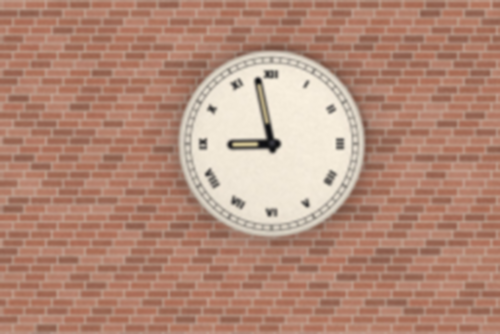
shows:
8,58
